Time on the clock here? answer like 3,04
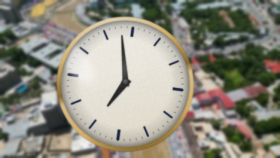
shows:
6,58
